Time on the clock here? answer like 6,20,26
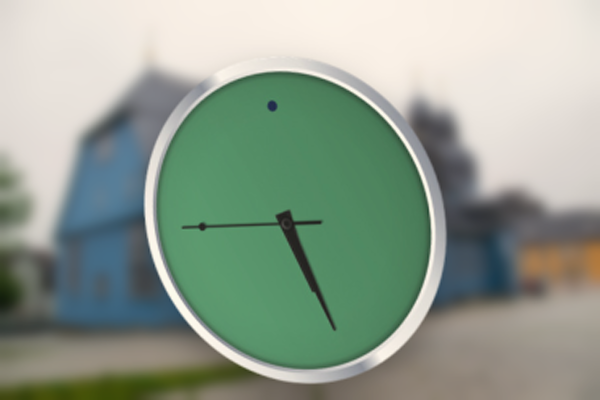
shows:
5,26,45
